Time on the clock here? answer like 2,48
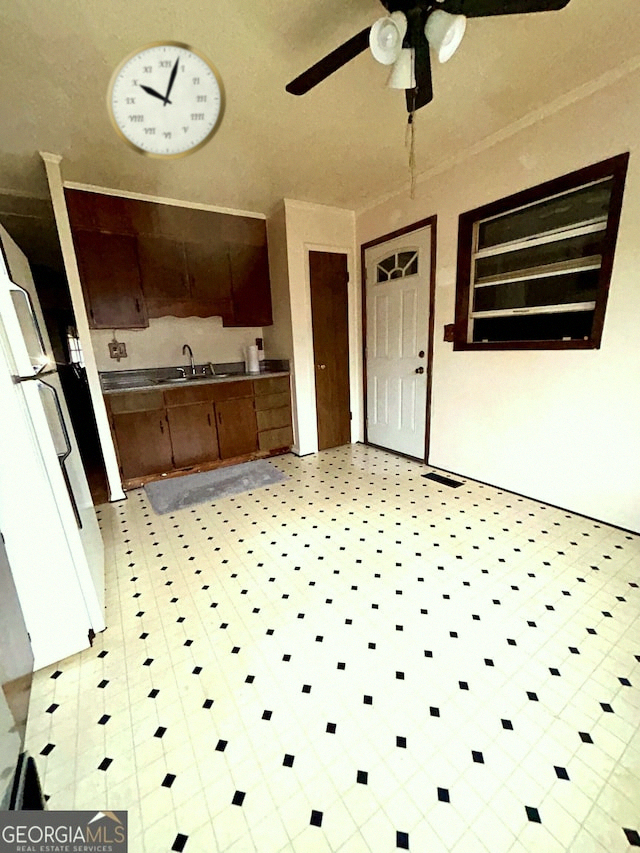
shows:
10,03
